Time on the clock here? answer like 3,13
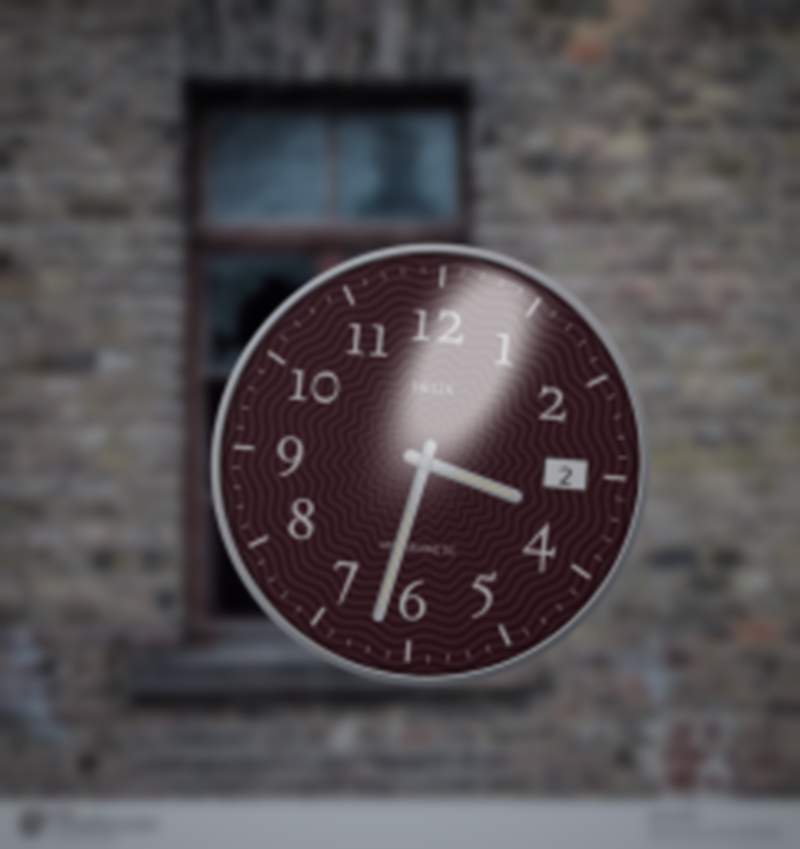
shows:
3,32
